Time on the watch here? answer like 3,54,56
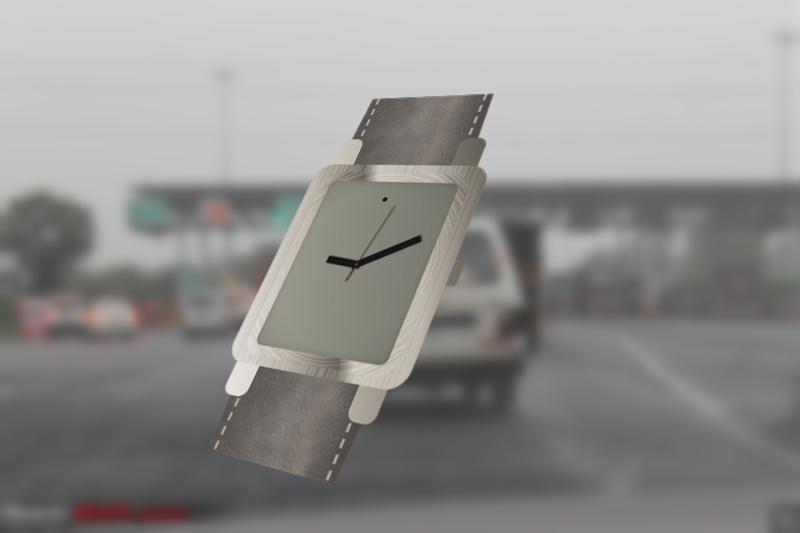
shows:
9,10,02
